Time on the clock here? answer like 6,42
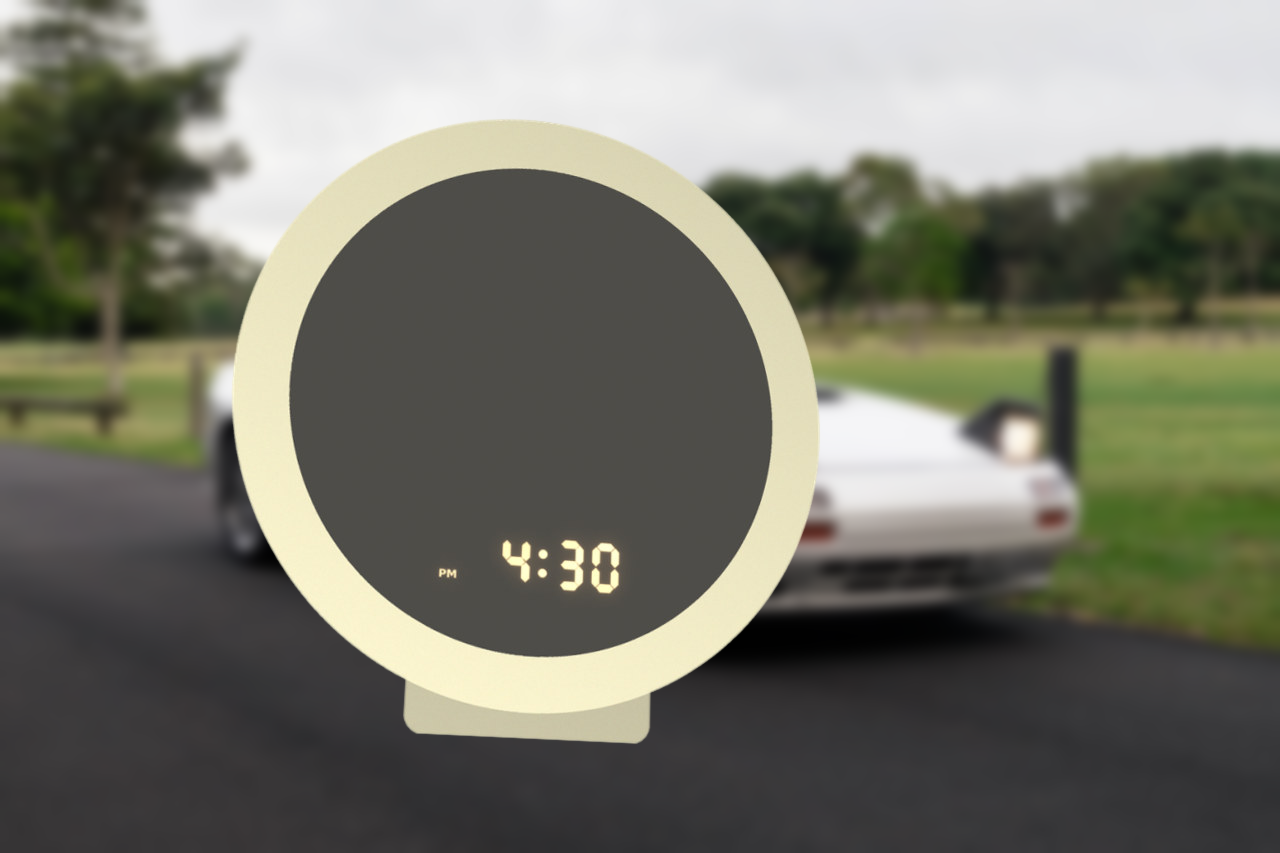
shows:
4,30
